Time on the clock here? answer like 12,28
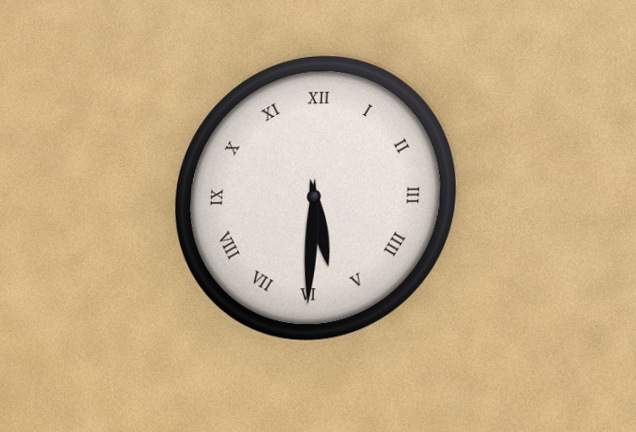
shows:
5,30
